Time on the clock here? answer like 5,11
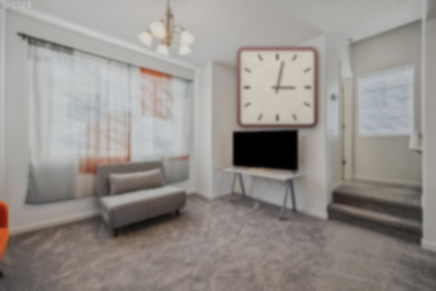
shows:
3,02
